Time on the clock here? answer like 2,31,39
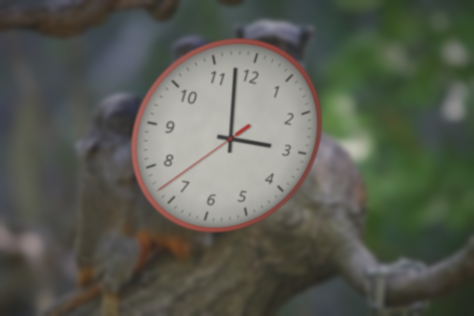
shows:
2,57,37
